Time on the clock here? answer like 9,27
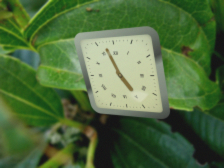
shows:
4,57
